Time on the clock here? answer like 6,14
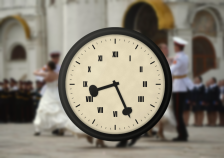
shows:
8,26
